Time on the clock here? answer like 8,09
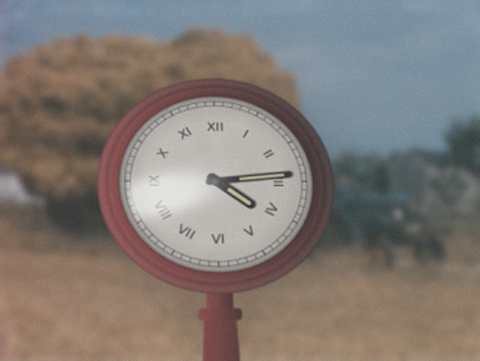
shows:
4,14
